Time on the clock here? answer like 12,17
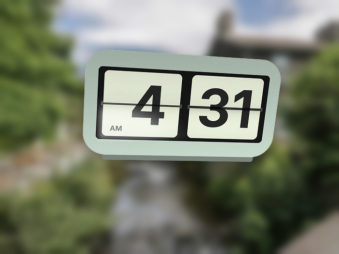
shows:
4,31
